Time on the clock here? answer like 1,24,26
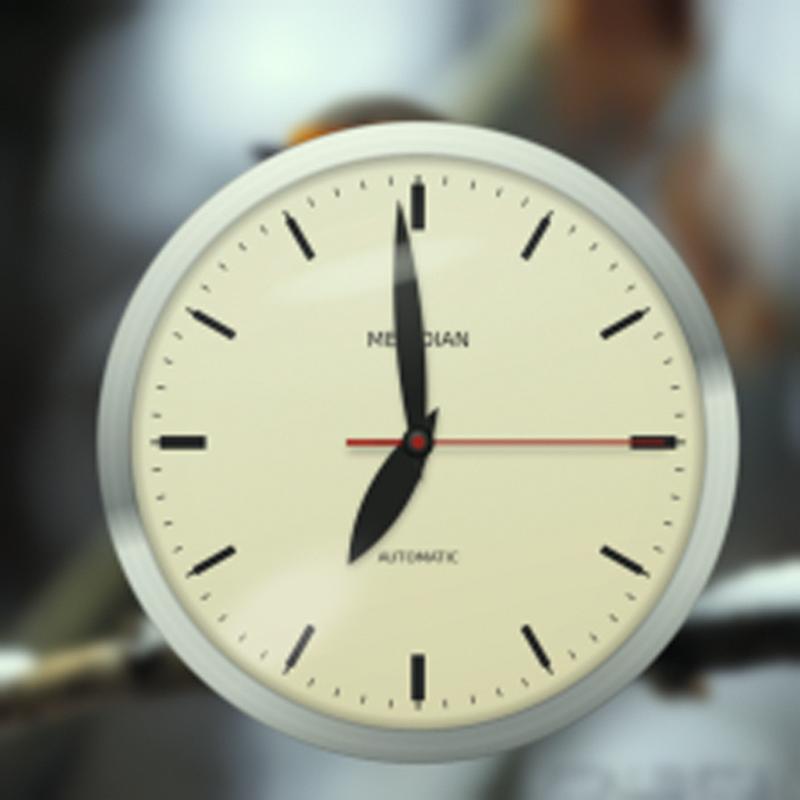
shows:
6,59,15
